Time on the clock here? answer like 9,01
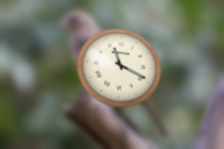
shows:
11,19
